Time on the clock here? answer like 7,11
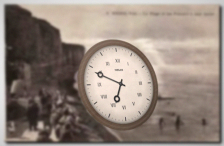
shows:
6,49
